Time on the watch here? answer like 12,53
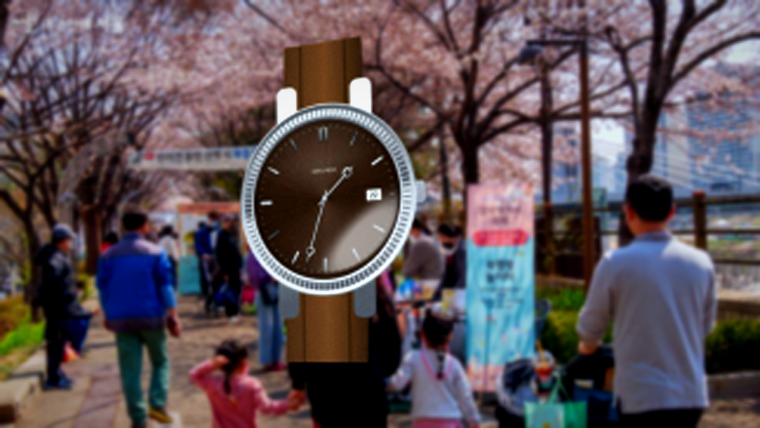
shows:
1,33
